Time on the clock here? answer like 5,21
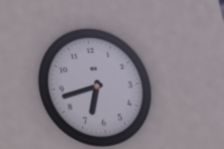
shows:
6,43
